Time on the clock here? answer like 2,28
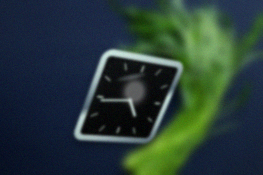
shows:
4,44
